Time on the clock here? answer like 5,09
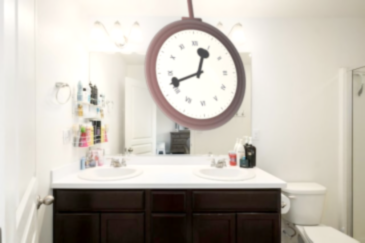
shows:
12,42
